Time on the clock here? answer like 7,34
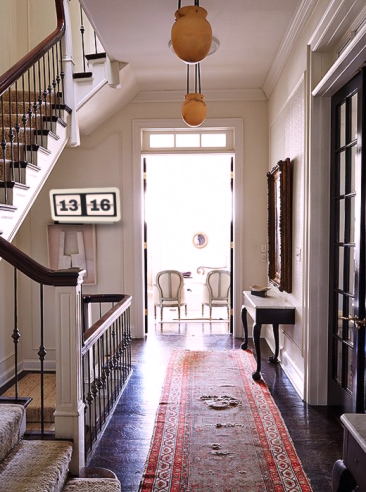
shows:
13,16
